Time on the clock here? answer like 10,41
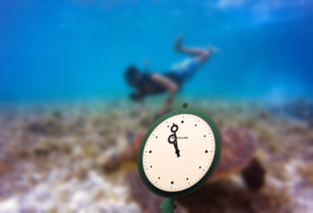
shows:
10,57
